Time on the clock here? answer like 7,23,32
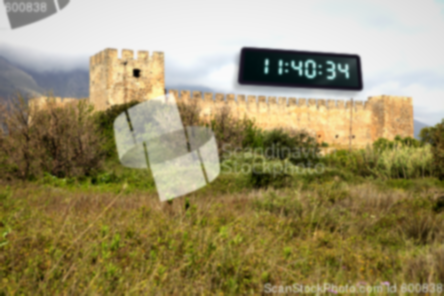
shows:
11,40,34
